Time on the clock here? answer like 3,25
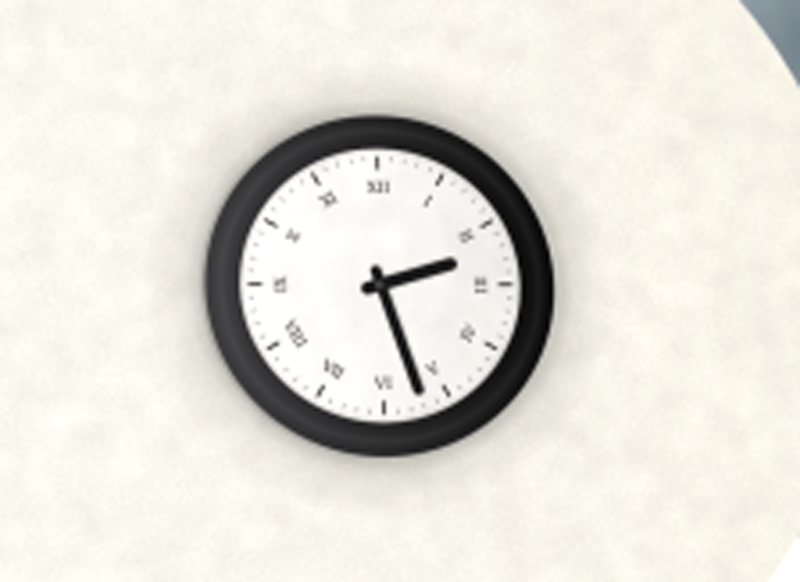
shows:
2,27
